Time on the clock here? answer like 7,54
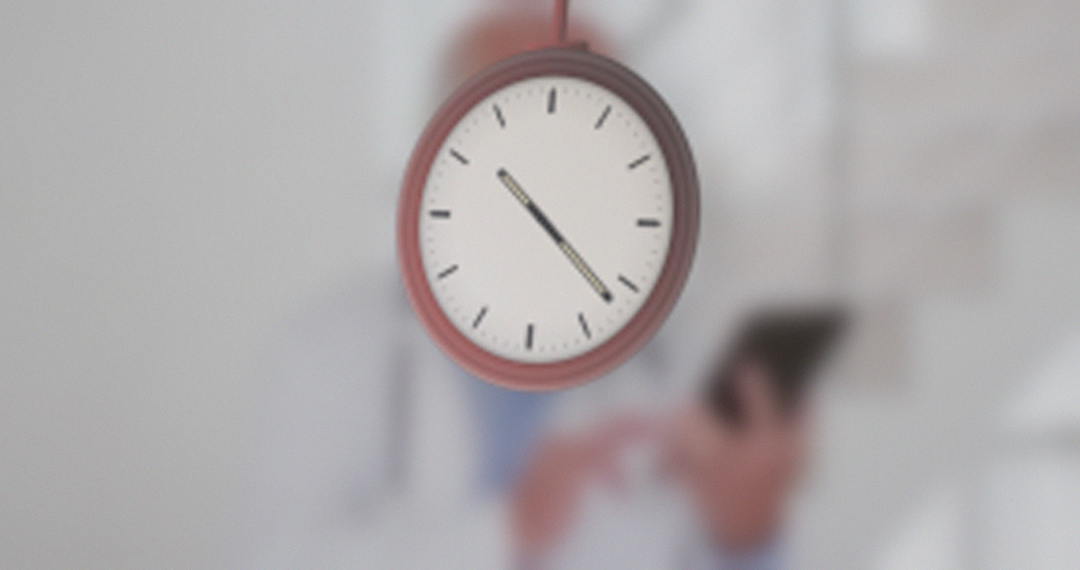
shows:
10,22
